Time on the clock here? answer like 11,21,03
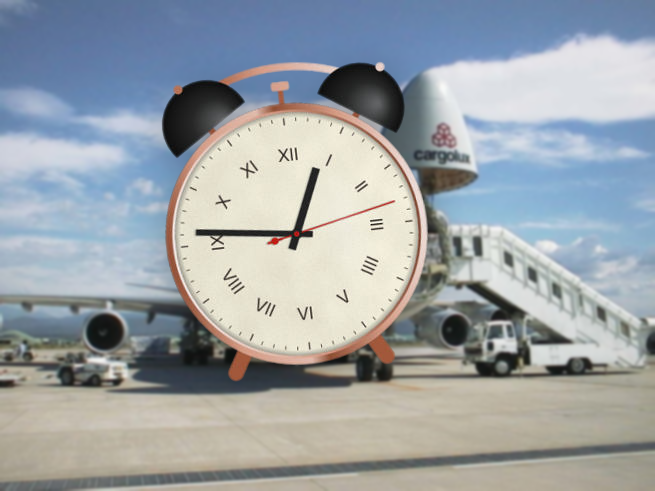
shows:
12,46,13
